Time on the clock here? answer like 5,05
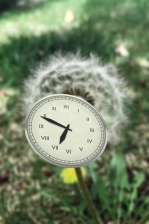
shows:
6,49
